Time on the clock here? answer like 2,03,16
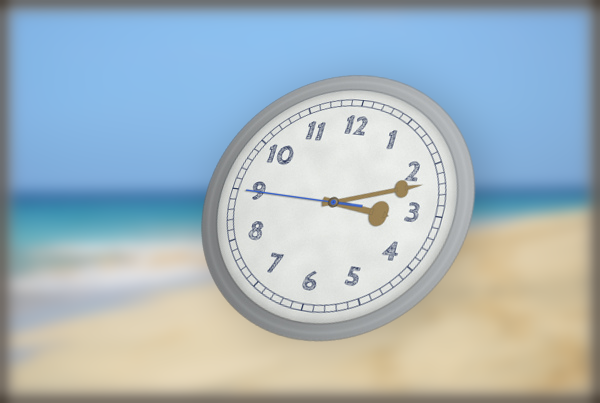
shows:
3,11,45
